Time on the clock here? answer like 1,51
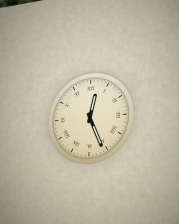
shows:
12,26
